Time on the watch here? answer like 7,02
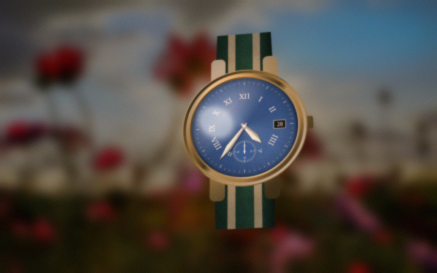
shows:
4,36
